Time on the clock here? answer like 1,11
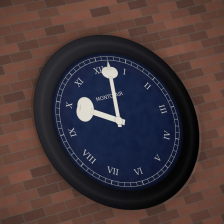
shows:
10,02
